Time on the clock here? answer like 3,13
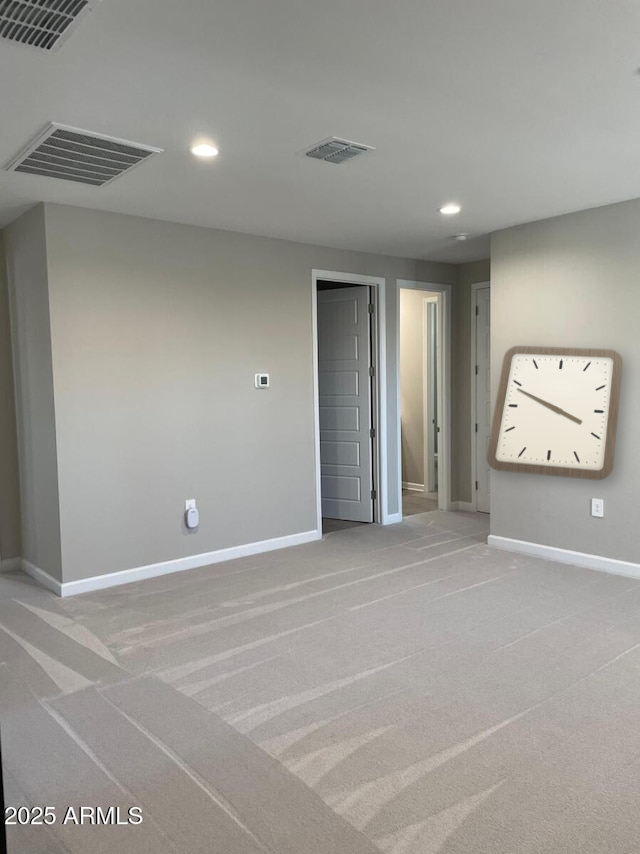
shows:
3,49
